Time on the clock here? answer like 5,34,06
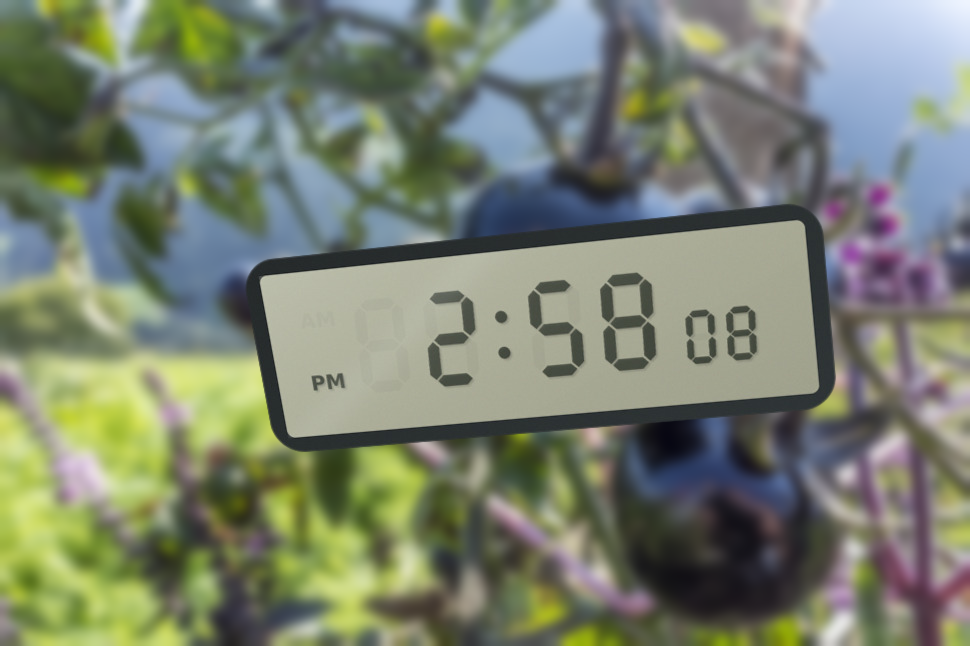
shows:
2,58,08
